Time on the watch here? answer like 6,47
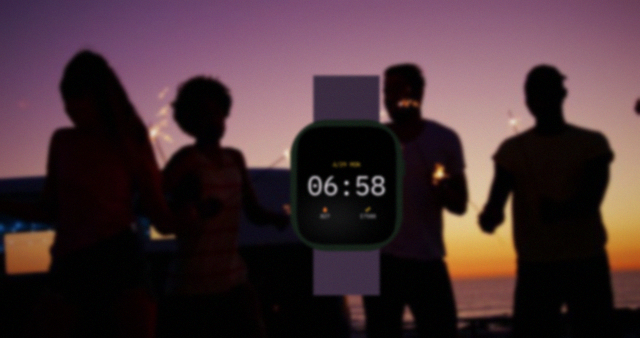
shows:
6,58
